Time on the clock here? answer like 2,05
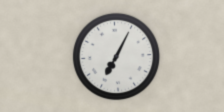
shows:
7,05
